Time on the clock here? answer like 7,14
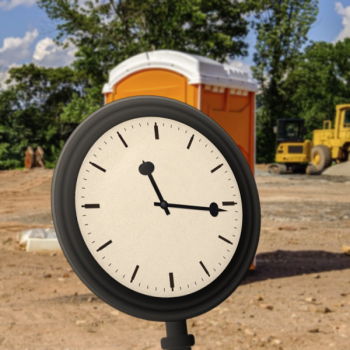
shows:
11,16
